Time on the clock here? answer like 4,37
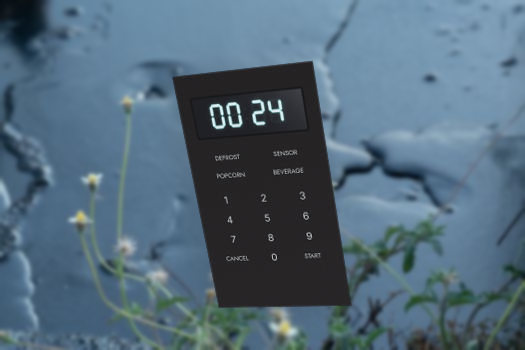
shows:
0,24
